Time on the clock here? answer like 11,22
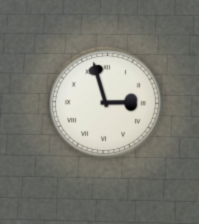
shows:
2,57
